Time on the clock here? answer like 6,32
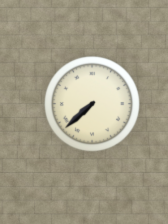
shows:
7,38
